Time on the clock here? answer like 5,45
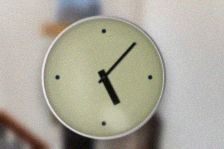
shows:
5,07
